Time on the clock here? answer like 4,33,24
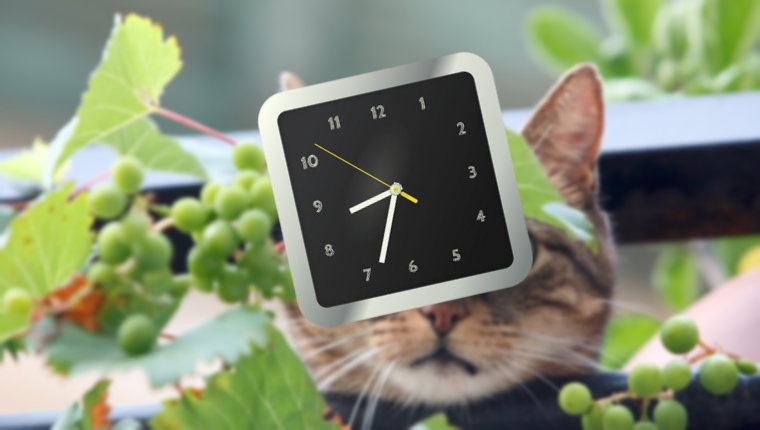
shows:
8,33,52
